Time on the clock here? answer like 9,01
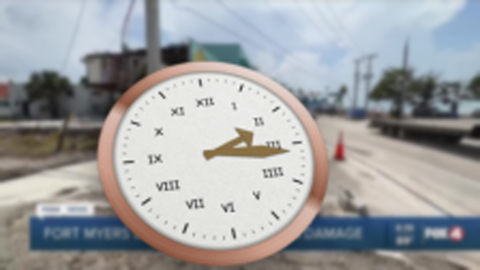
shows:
2,16
